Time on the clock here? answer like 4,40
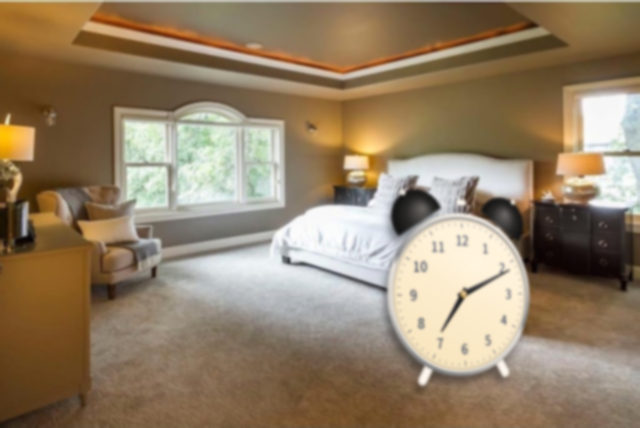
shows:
7,11
